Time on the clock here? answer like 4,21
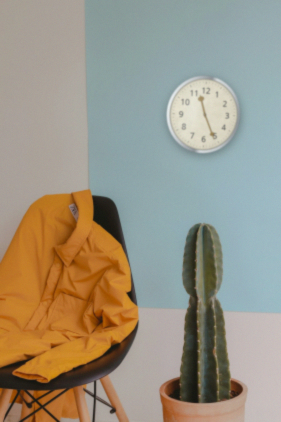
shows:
11,26
